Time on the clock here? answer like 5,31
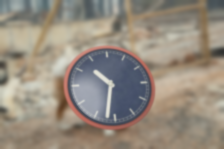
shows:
10,32
